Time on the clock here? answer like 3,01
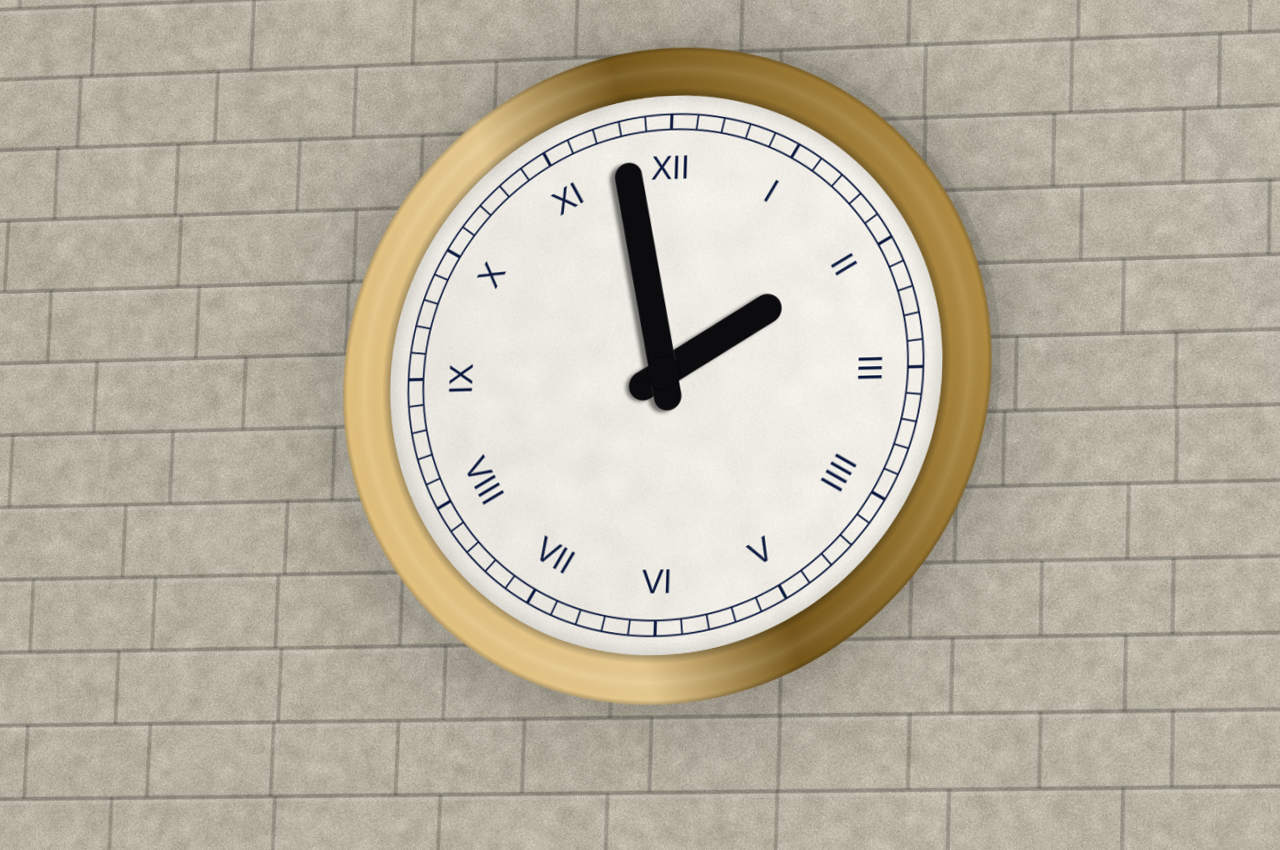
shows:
1,58
